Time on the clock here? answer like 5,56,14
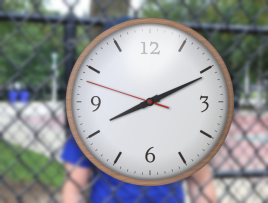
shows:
8,10,48
